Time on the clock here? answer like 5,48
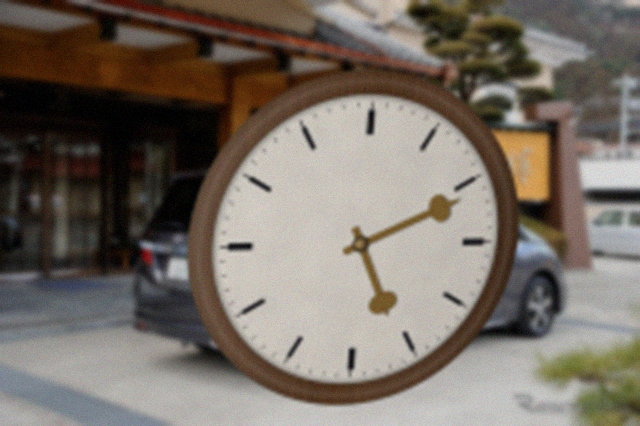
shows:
5,11
